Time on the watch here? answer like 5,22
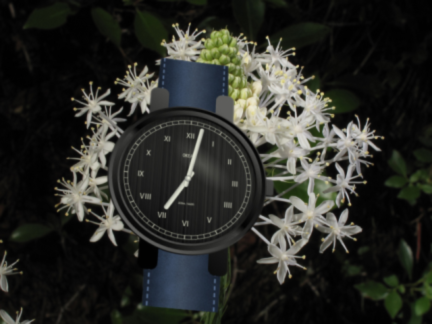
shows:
7,02
